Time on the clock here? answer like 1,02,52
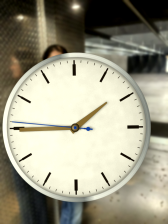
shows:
1,44,46
